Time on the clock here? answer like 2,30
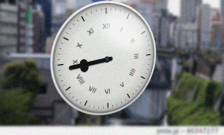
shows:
8,44
